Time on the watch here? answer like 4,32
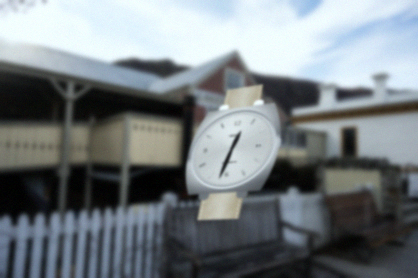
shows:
12,32
